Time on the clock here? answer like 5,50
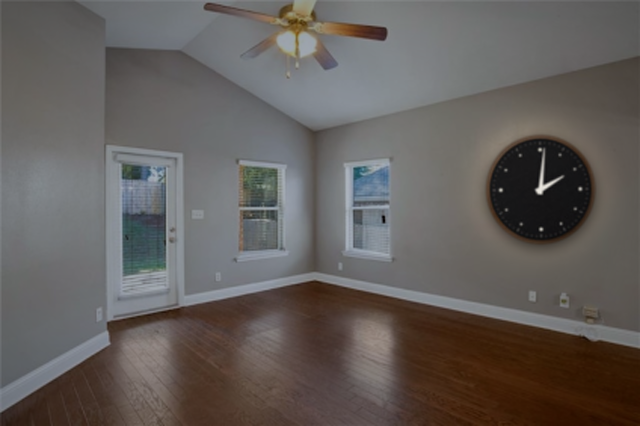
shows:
2,01
